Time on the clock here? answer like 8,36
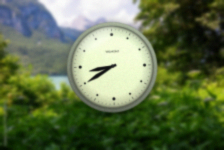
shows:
8,40
